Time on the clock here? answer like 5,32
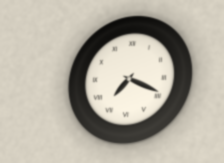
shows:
7,19
